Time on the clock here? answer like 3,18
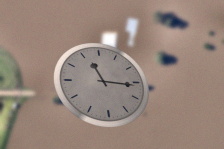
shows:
11,16
